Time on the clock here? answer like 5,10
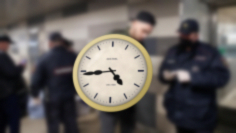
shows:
4,44
